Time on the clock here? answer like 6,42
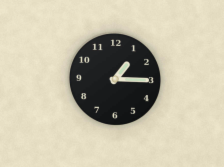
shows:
1,15
